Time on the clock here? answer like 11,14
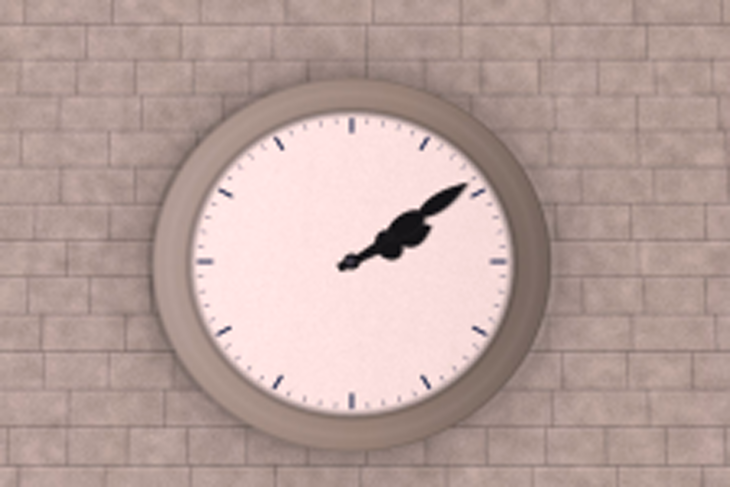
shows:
2,09
